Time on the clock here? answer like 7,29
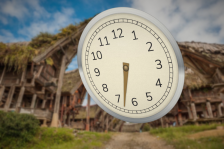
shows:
6,33
